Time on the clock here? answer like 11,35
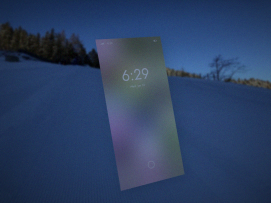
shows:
6,29
